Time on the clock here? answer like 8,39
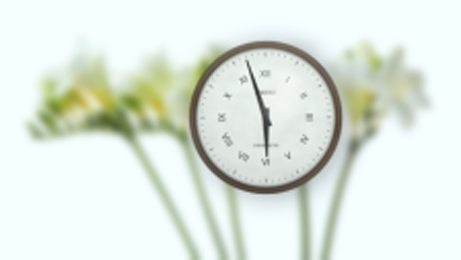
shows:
5,57
